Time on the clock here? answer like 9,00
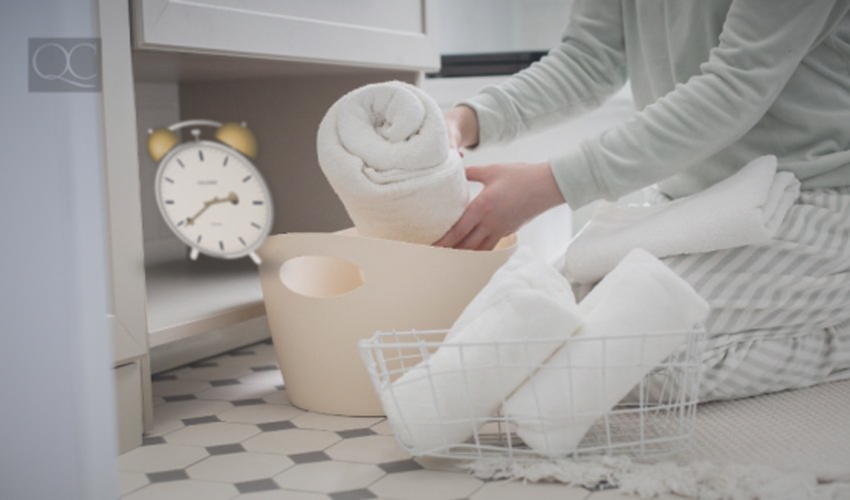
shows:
2,39
